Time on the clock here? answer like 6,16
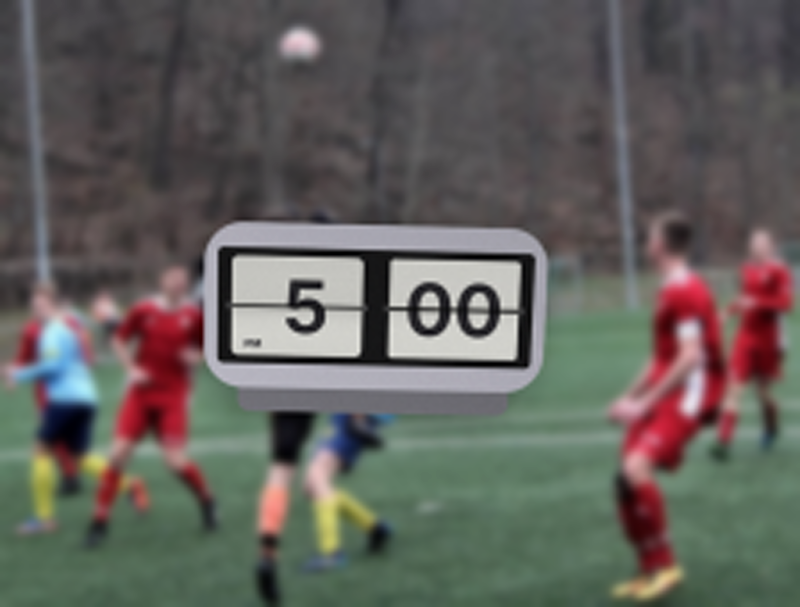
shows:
5,00
